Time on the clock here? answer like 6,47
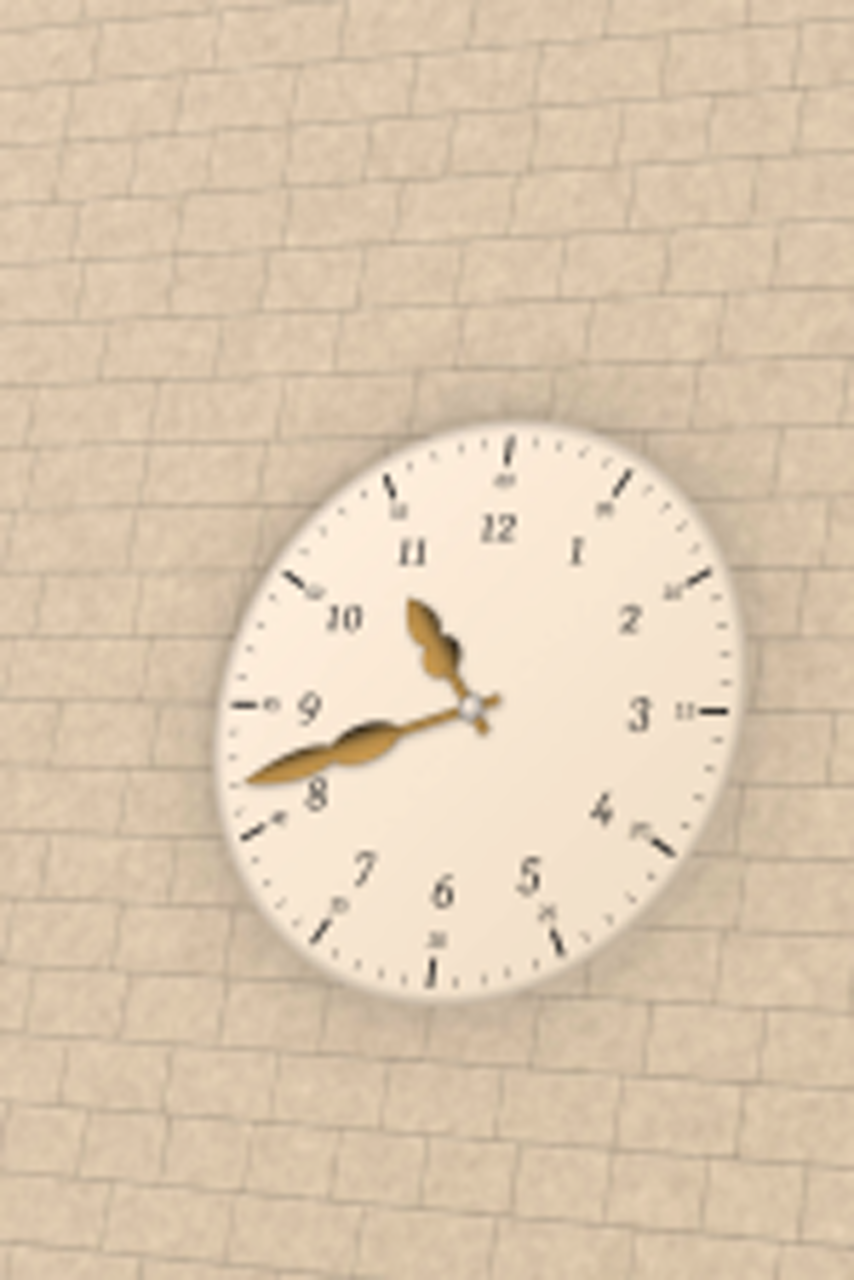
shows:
10,42
